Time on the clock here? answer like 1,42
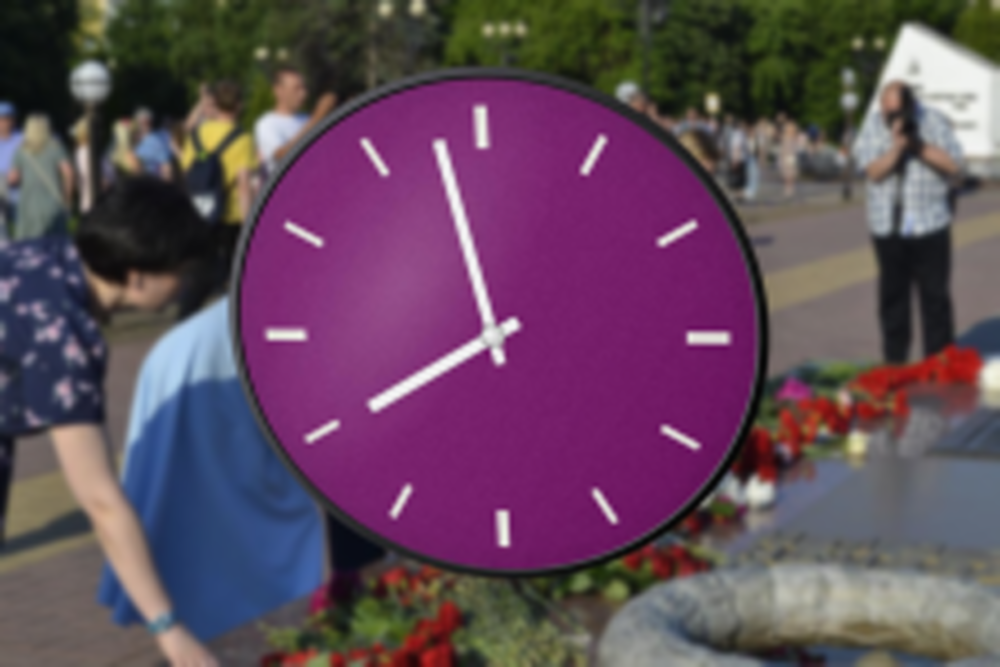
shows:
7,58
